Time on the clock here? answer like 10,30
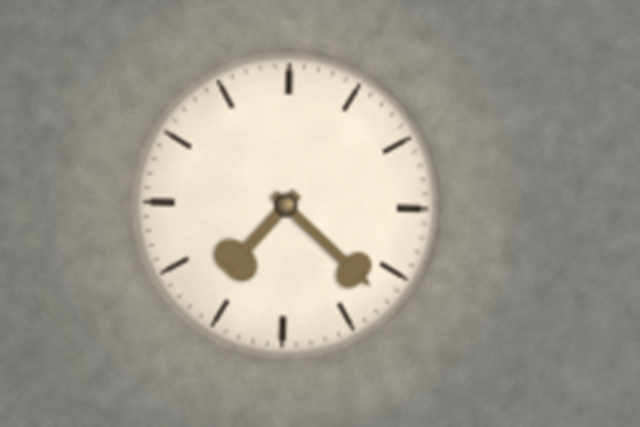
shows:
7,22
